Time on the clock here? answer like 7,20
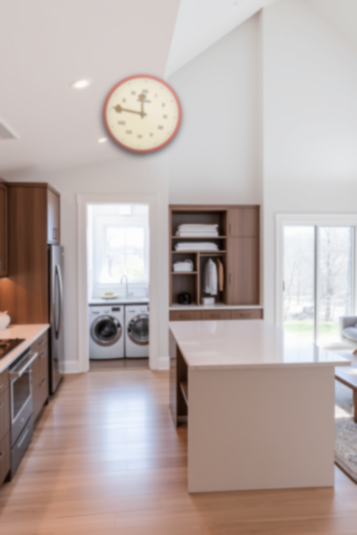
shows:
11,46
